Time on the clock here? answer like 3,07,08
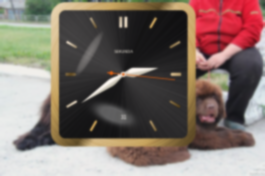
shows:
2,39,16
